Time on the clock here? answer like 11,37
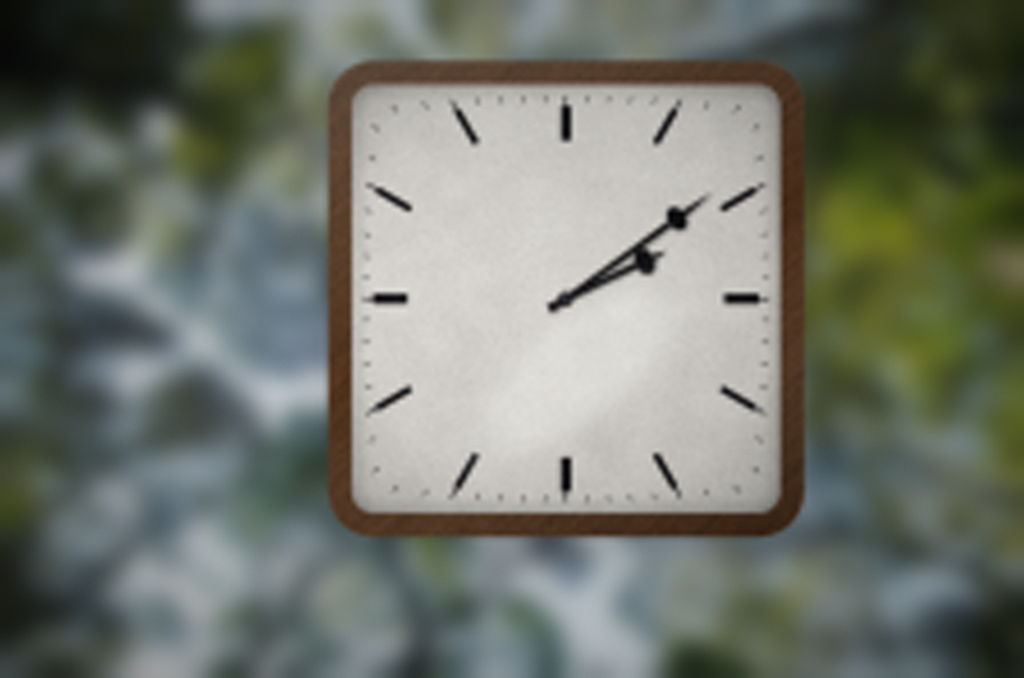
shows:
2,09
